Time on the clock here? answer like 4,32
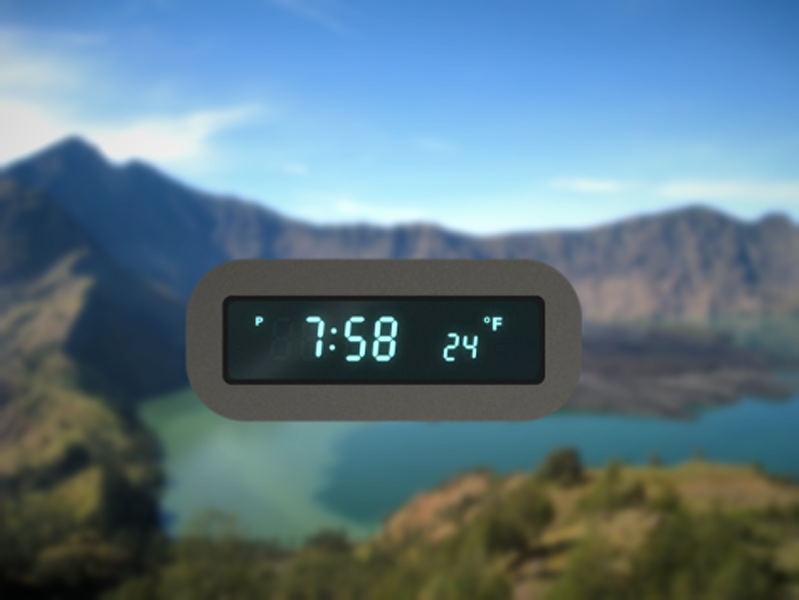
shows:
7,58
